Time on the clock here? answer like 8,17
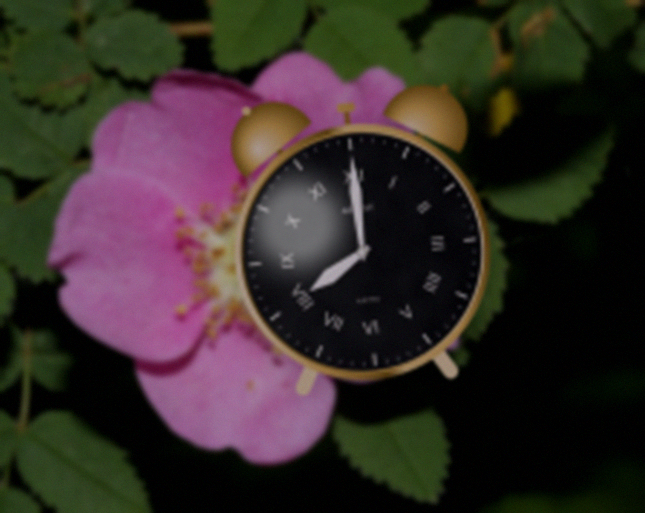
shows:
8,00
